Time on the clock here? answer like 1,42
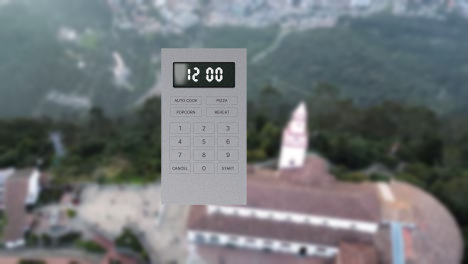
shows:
12,00
